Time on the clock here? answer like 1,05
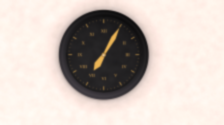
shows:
7,05
